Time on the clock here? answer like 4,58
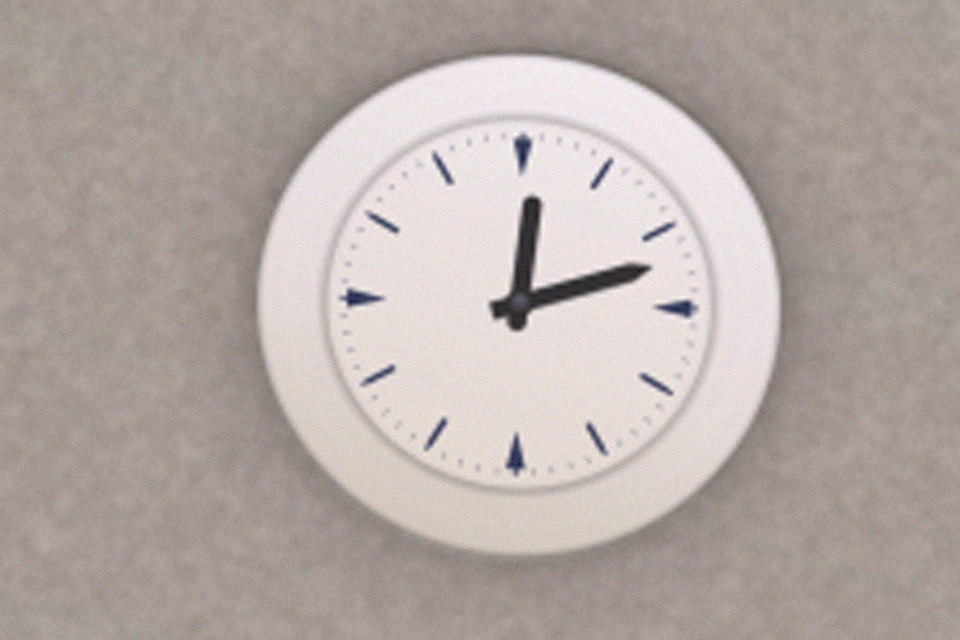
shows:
12,12
